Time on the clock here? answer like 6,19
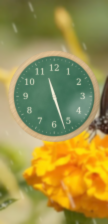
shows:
11,27
